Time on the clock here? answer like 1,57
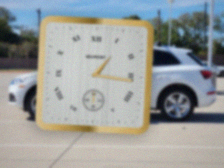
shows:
1,16
